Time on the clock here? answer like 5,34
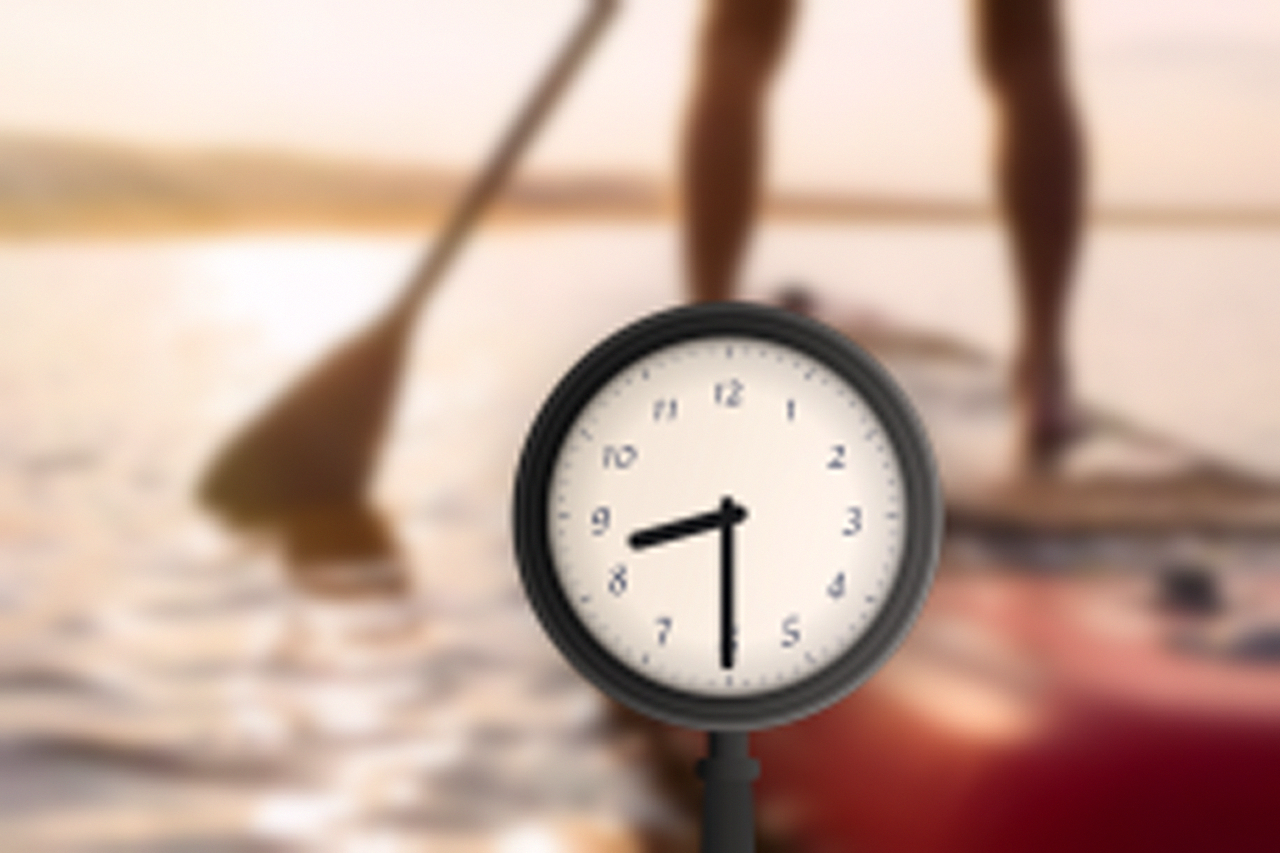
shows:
8,30
